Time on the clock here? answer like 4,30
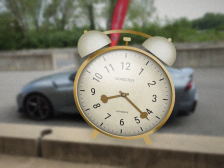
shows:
8,22
